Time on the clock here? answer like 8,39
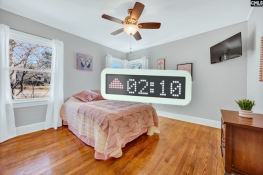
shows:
2,10
